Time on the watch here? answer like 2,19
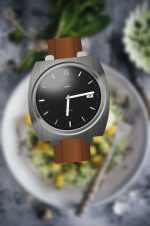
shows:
6,14
